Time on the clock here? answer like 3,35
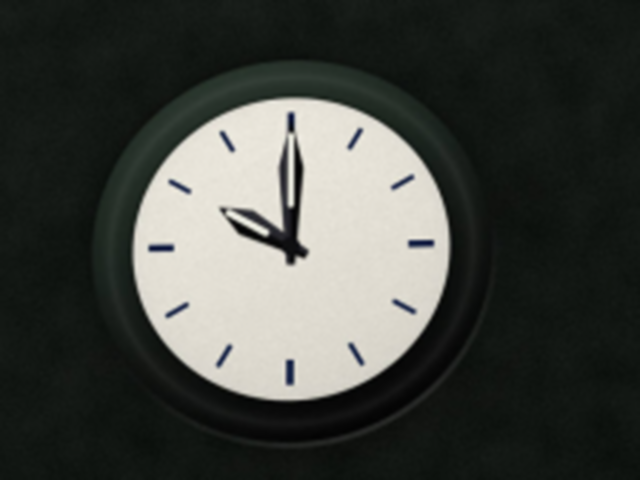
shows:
10,00
